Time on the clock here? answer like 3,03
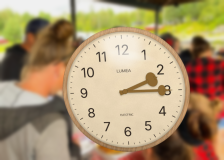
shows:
2,15
